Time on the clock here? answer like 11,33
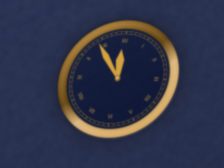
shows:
11,54
